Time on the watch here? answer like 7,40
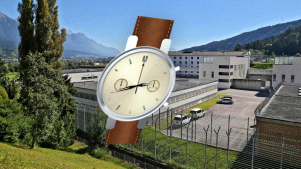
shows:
2,42
